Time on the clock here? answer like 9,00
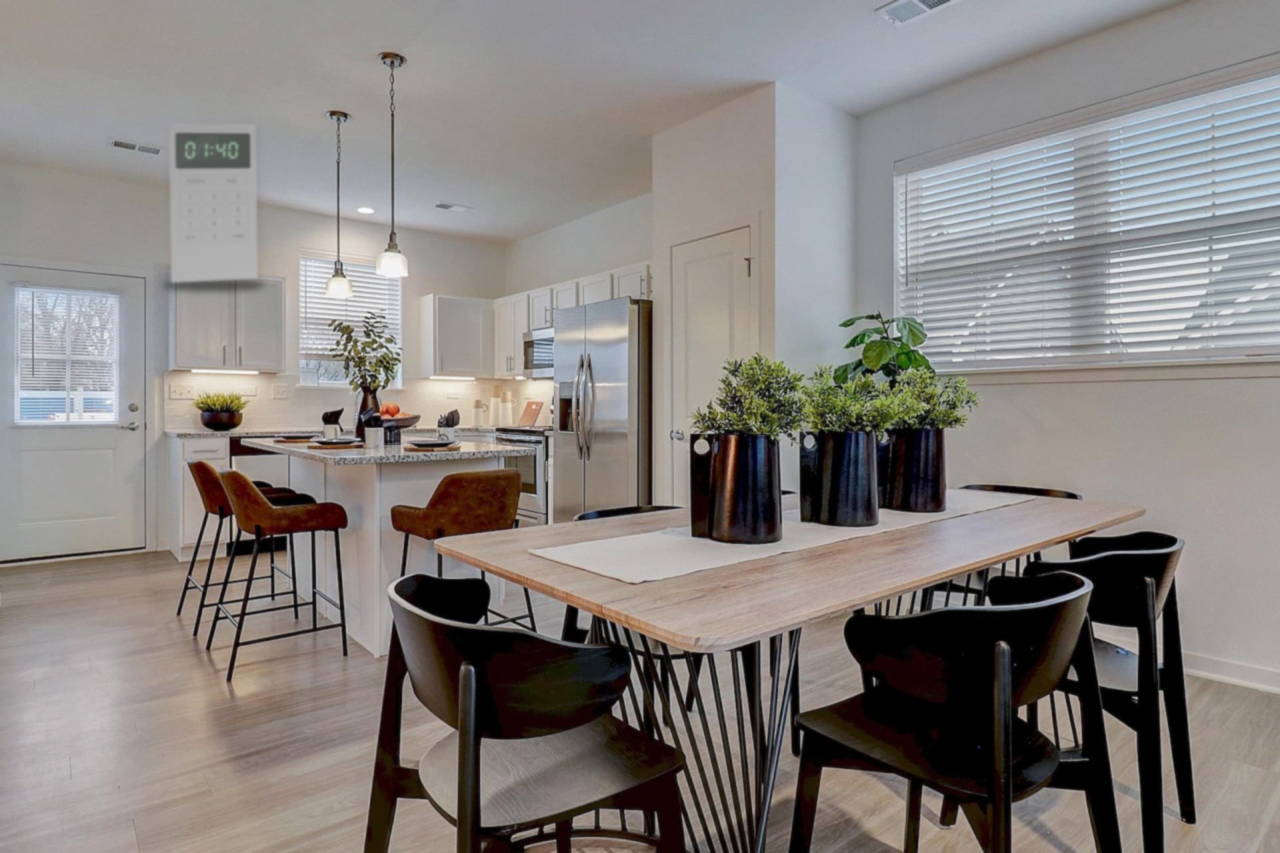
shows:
1,40
